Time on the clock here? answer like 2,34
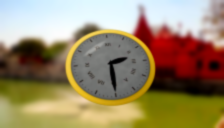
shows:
2,30
